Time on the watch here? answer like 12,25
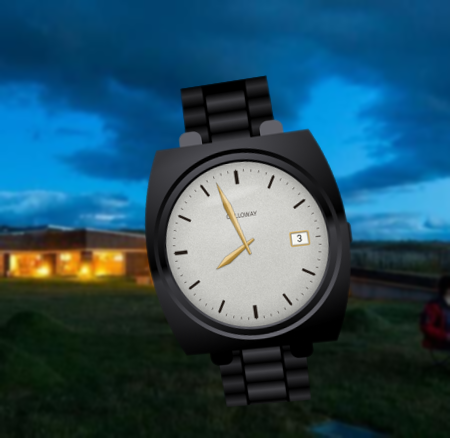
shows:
7,57
